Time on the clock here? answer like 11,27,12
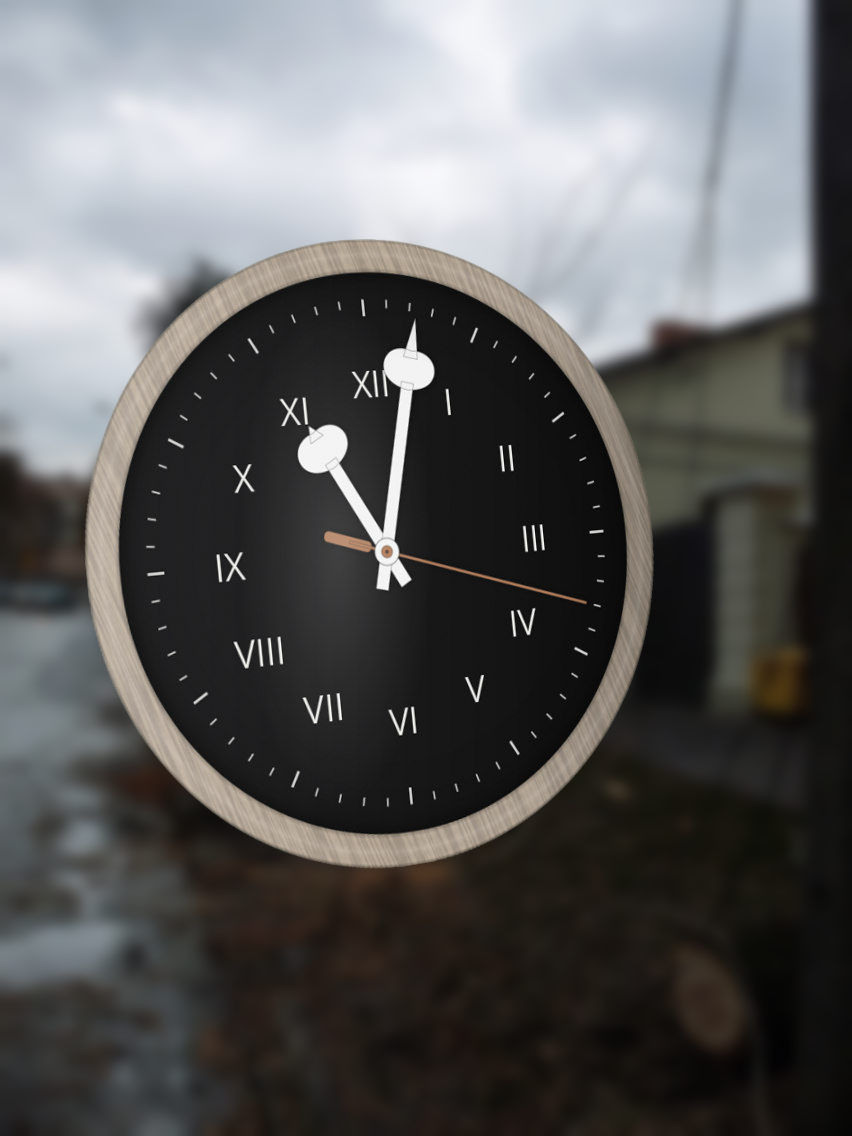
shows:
11,02,18
